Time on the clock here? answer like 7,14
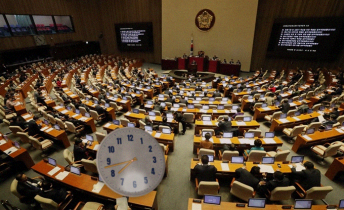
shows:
7,43
